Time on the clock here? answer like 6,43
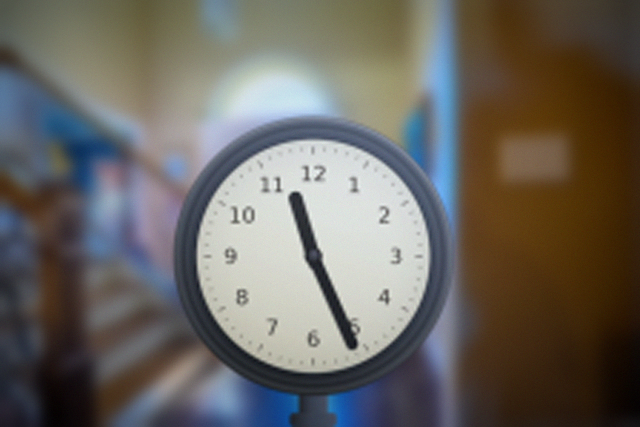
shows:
11,26
